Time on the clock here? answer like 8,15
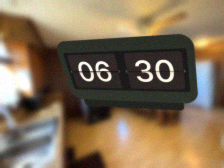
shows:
6,30
